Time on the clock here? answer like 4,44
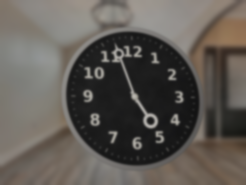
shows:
4,57
